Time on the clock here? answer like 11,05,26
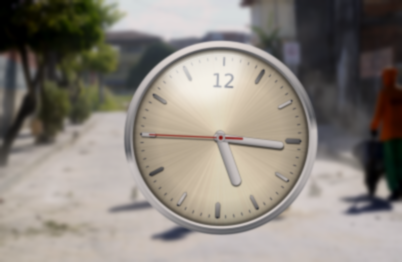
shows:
5,15,45
